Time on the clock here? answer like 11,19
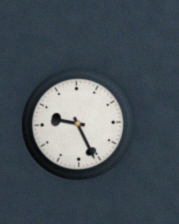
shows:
9,26
